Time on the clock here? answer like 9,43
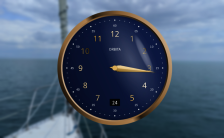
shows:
3,16
